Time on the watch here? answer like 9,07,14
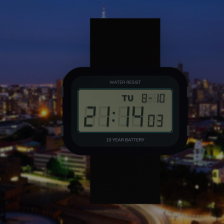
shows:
21,14,03
